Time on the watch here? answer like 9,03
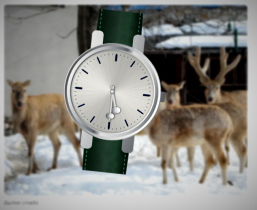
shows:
5,30
